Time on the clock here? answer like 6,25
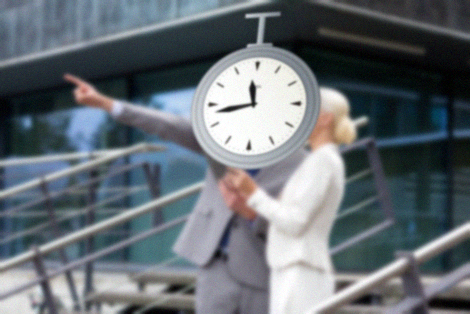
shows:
11,43
